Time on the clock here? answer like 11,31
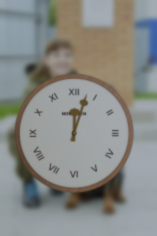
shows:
12,03
